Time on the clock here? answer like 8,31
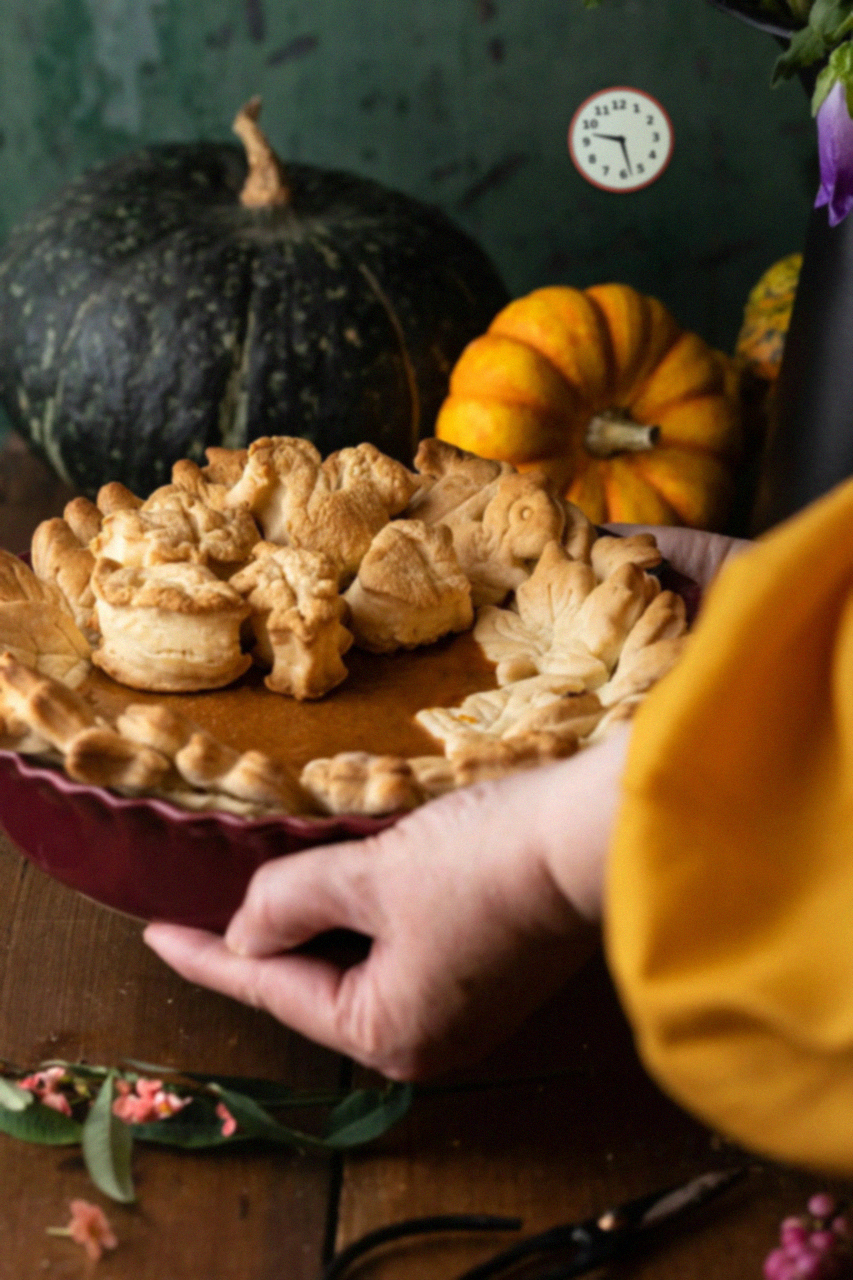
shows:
9,28
